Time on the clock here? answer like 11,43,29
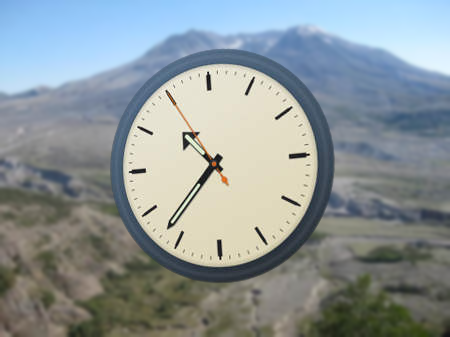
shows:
10,36,55
